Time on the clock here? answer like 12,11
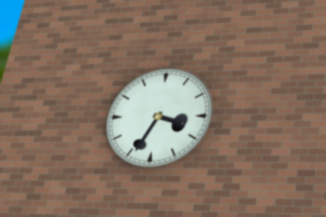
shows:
3,34
